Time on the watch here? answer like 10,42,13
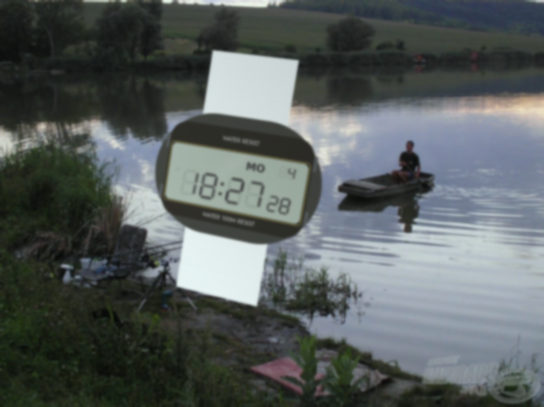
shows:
18,27,28
